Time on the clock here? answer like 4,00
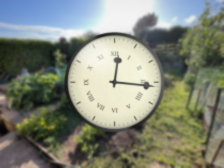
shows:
12,16
